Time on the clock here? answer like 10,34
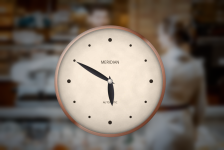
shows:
5,50
